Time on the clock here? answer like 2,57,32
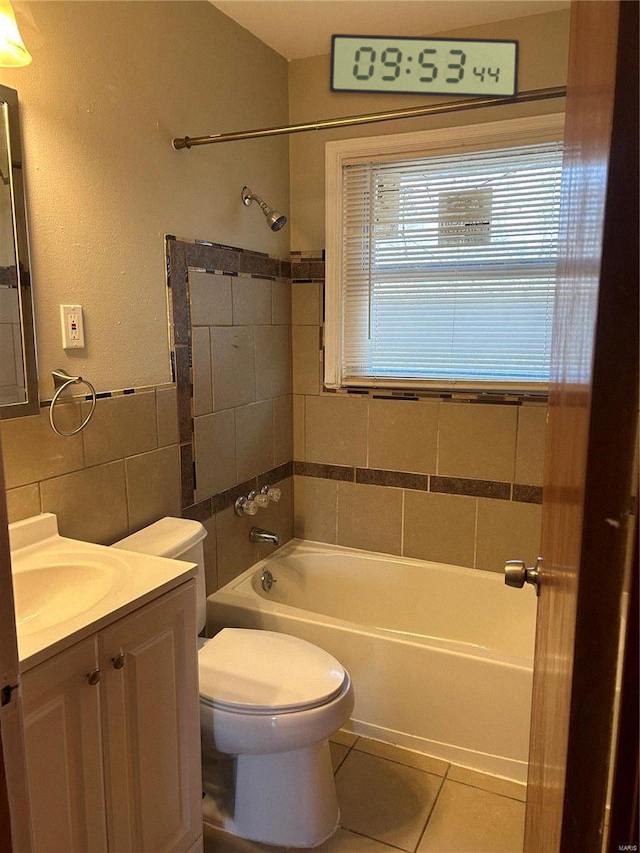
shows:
9,53,44
